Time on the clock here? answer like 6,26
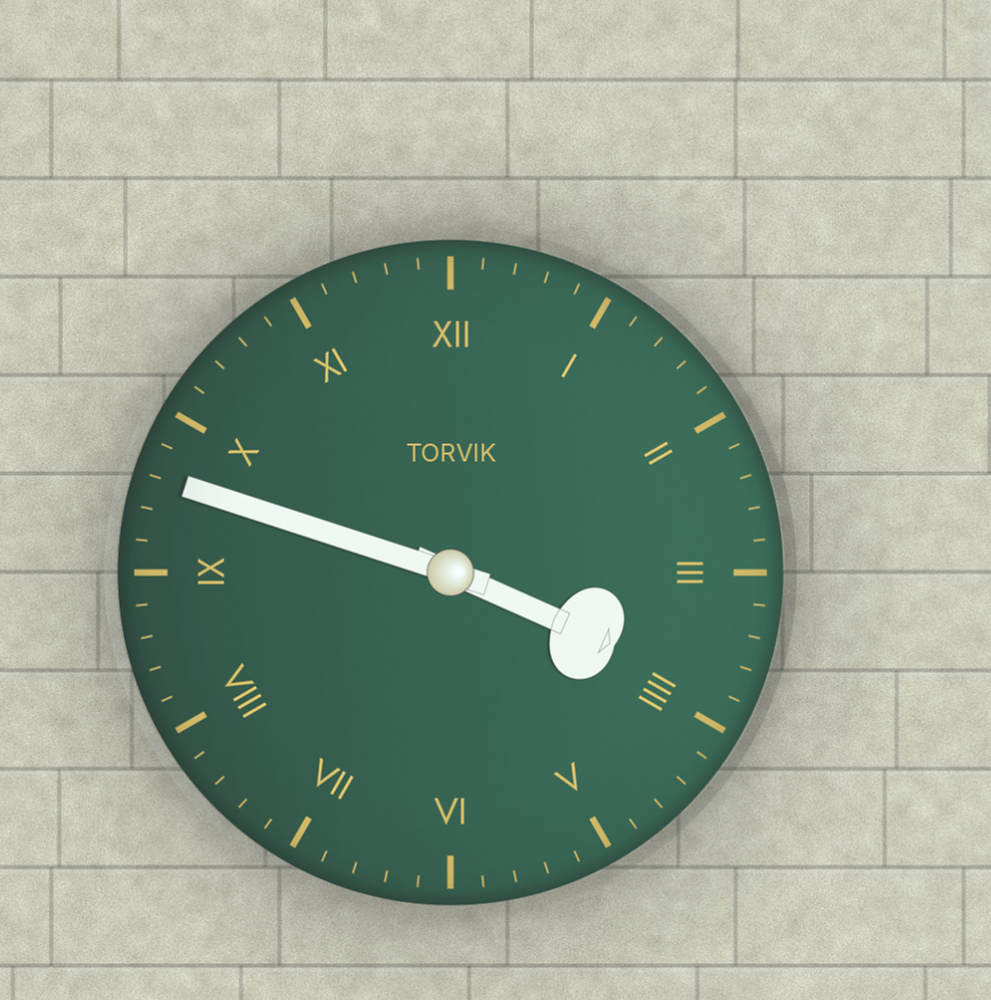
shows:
3,48
